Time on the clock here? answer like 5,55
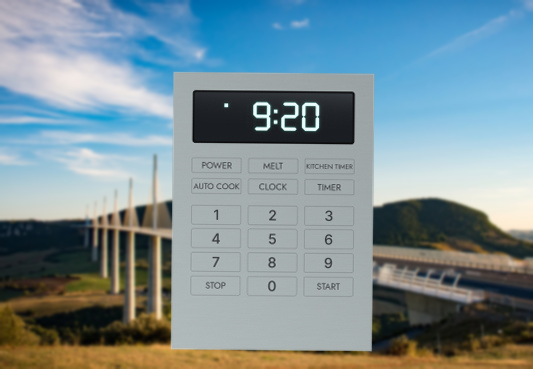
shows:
9,20
